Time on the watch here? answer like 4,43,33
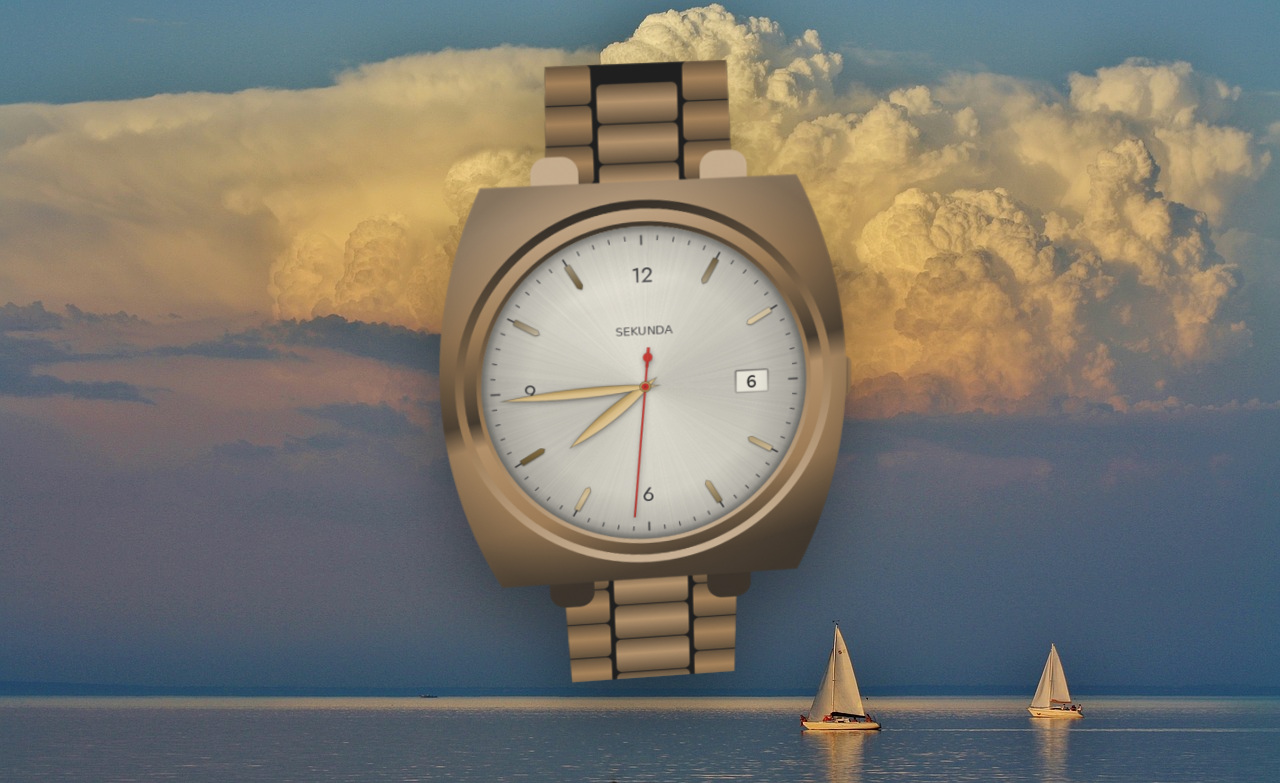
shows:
7,44,31
